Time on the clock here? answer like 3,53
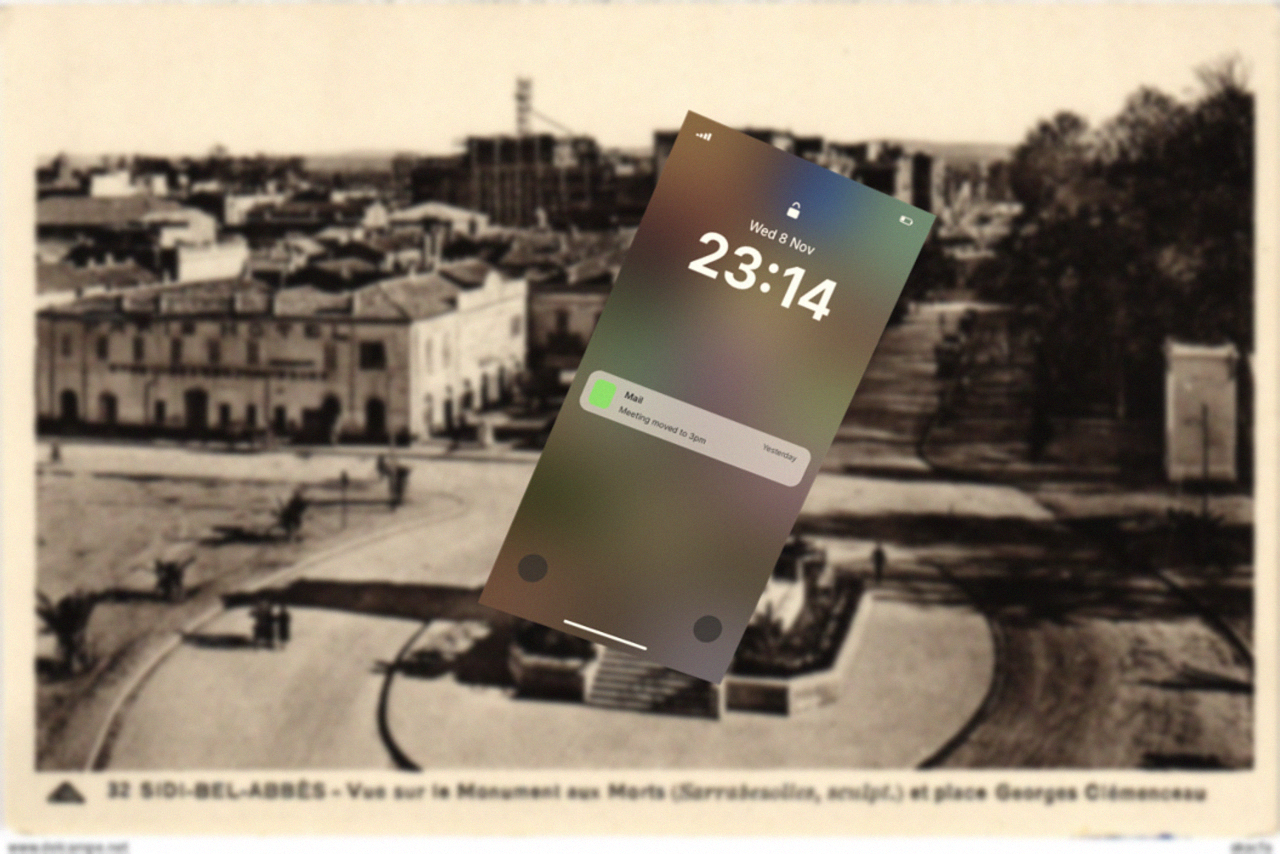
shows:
23,14
